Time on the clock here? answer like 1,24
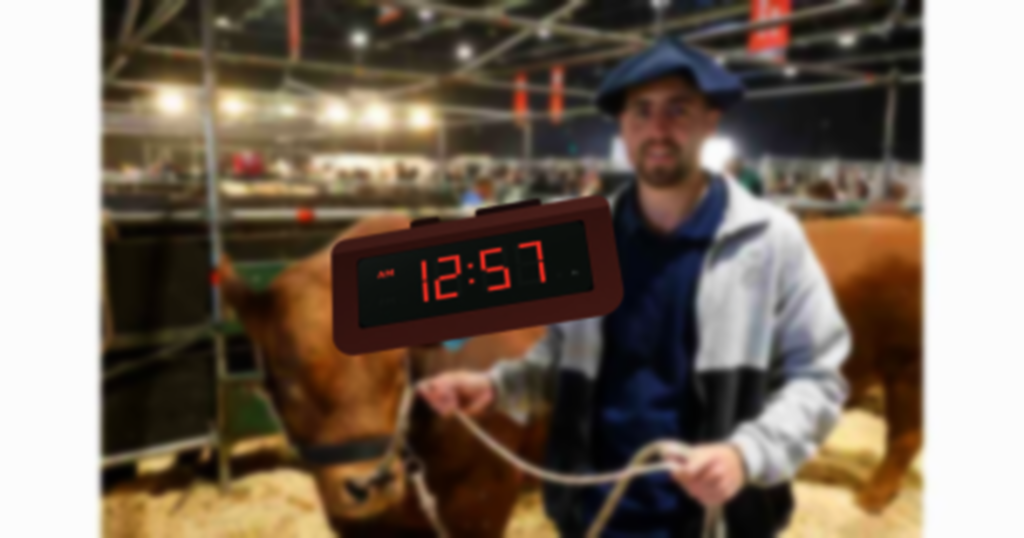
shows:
12,57
